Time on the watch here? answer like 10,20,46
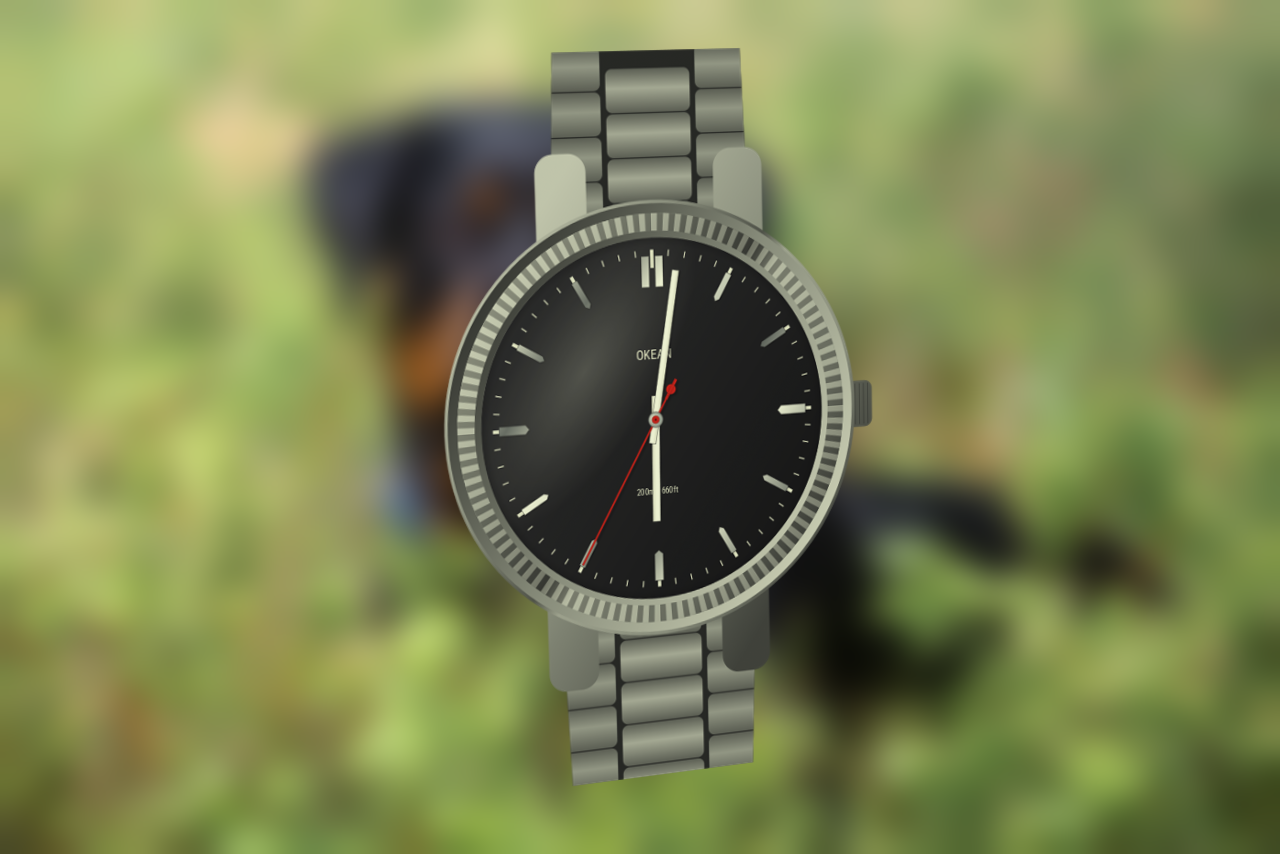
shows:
6,01,35
